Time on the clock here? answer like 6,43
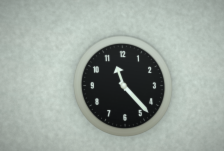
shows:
11,23
